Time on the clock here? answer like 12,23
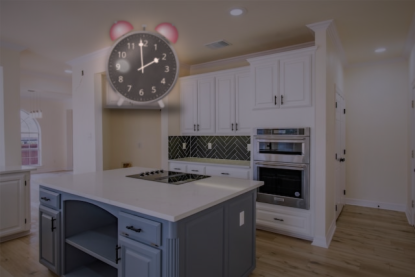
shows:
1,59
